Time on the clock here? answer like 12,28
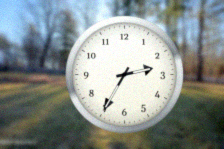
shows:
2,35
